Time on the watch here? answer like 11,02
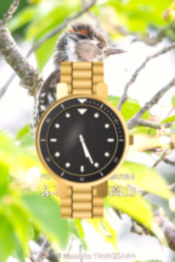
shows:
5,26
